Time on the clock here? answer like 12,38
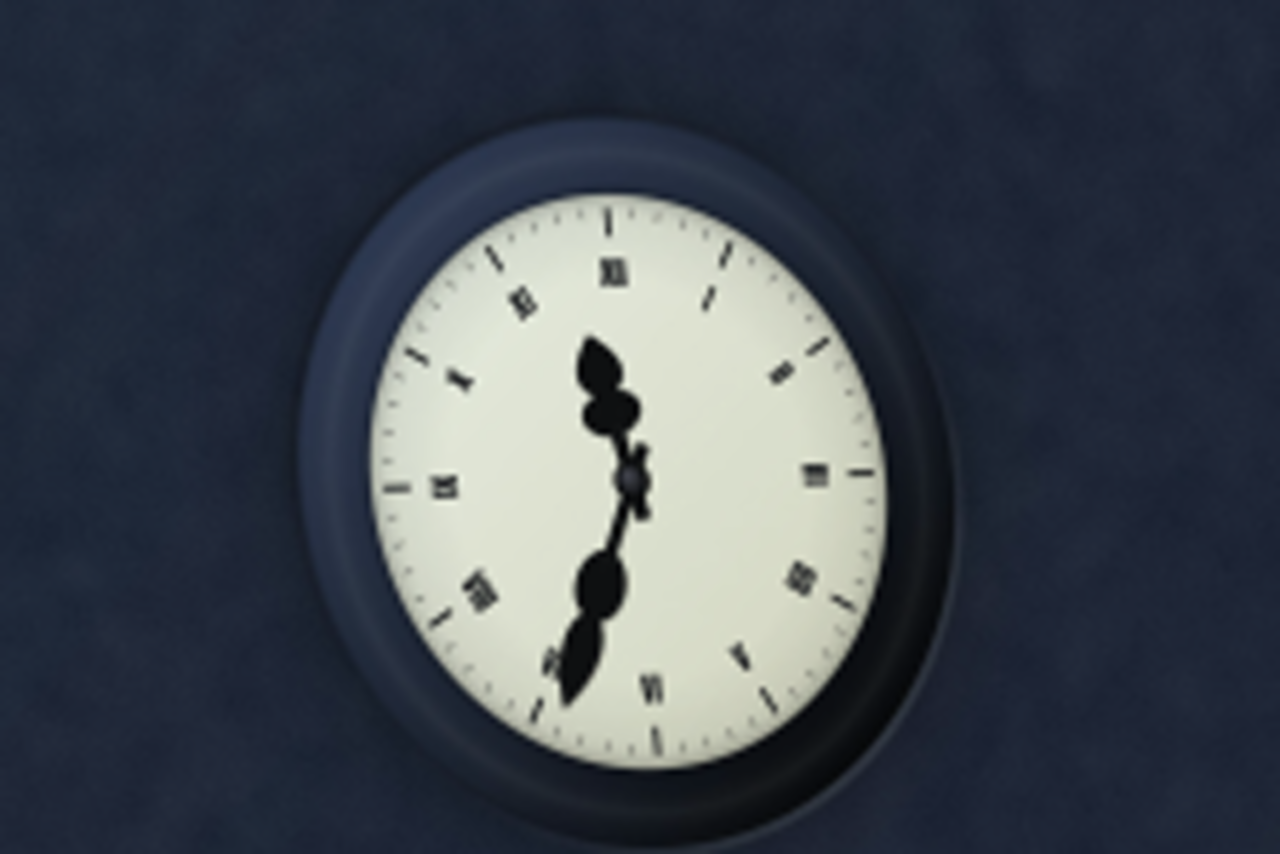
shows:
11,34
